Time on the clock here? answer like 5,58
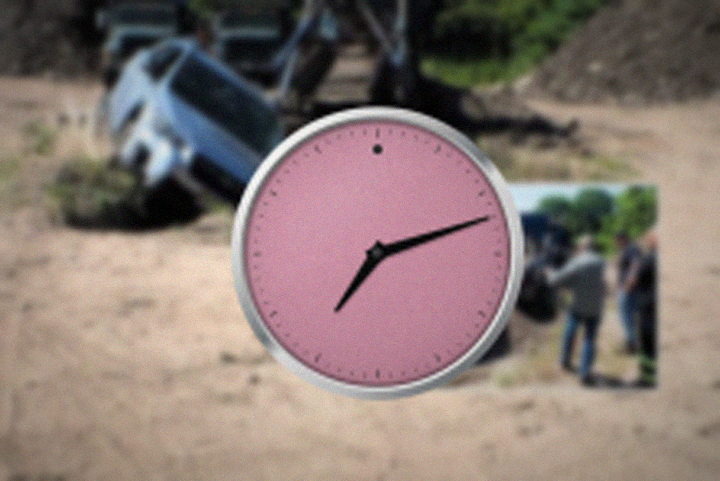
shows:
7,12
